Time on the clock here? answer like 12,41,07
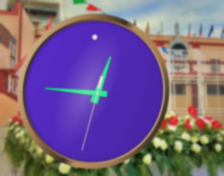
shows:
12,46,33
